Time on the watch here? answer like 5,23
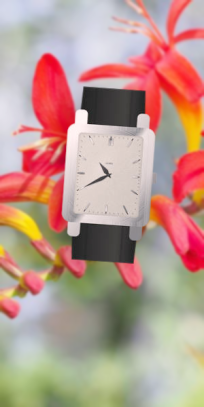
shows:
10,40
